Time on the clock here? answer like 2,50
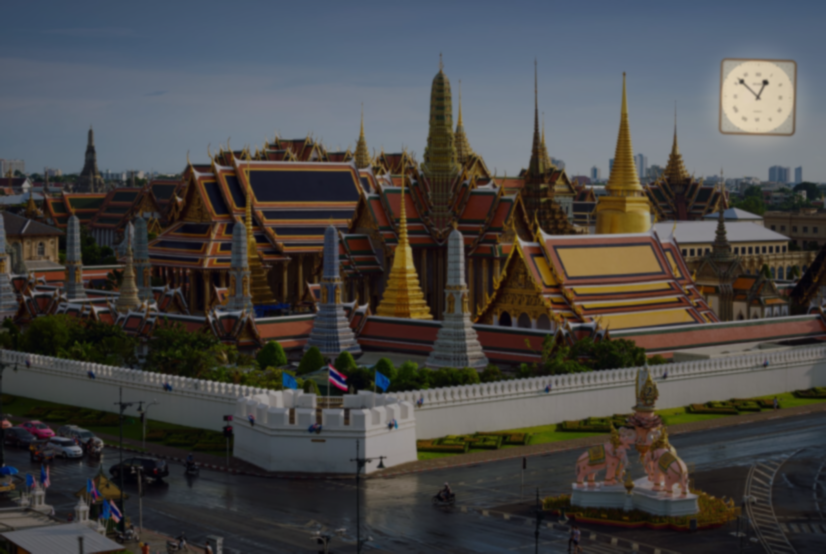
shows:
12,52
